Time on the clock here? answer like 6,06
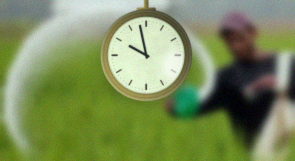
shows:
9,58
